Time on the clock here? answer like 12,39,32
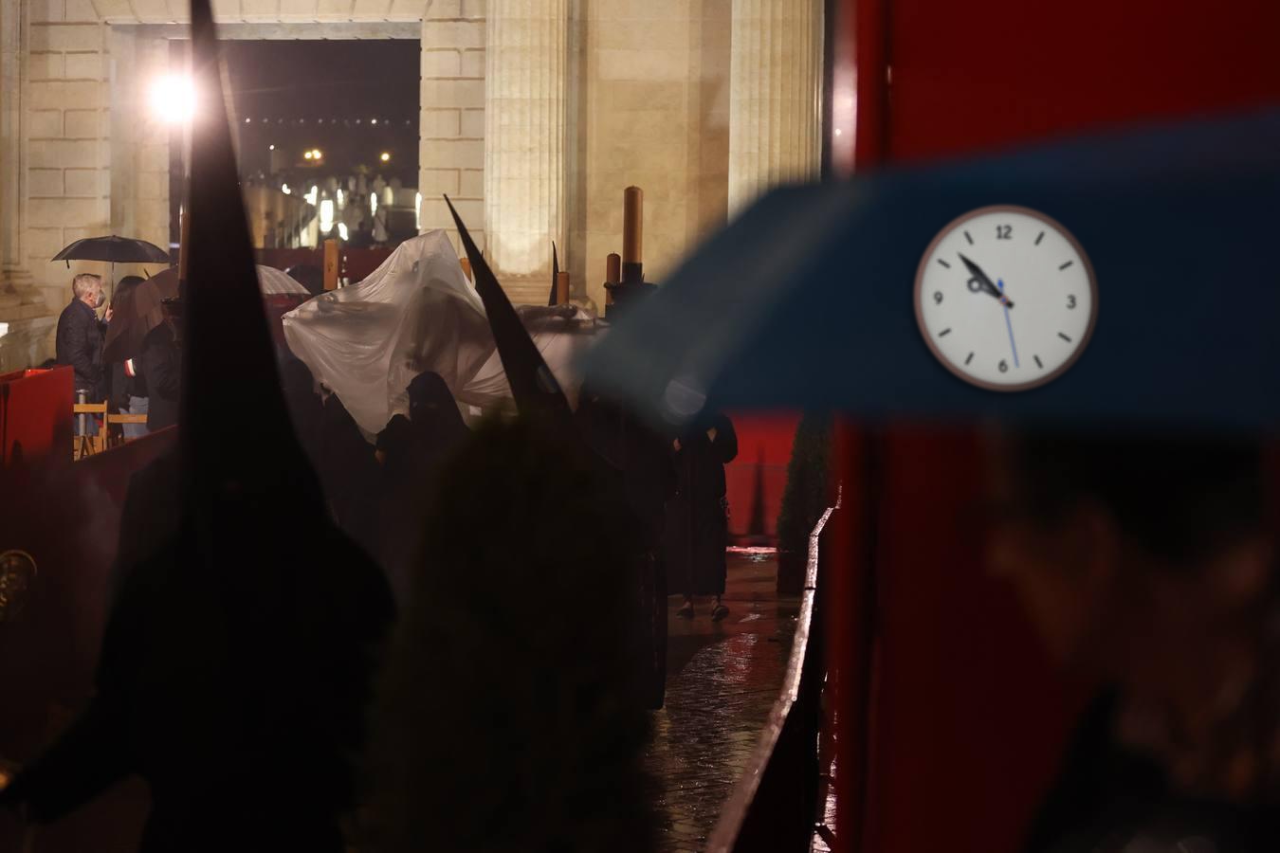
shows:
9,52,28
